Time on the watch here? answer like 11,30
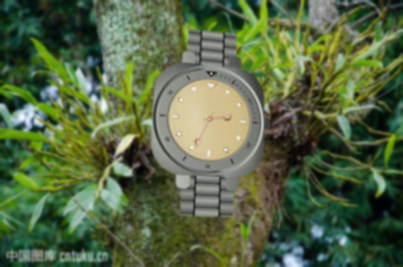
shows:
2,34
